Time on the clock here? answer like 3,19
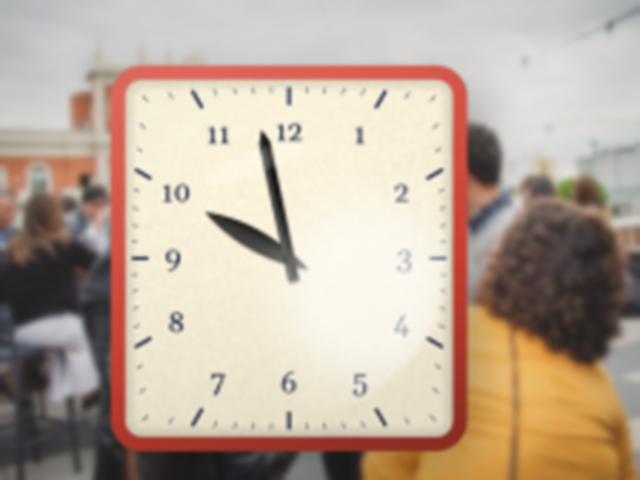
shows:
9,58
